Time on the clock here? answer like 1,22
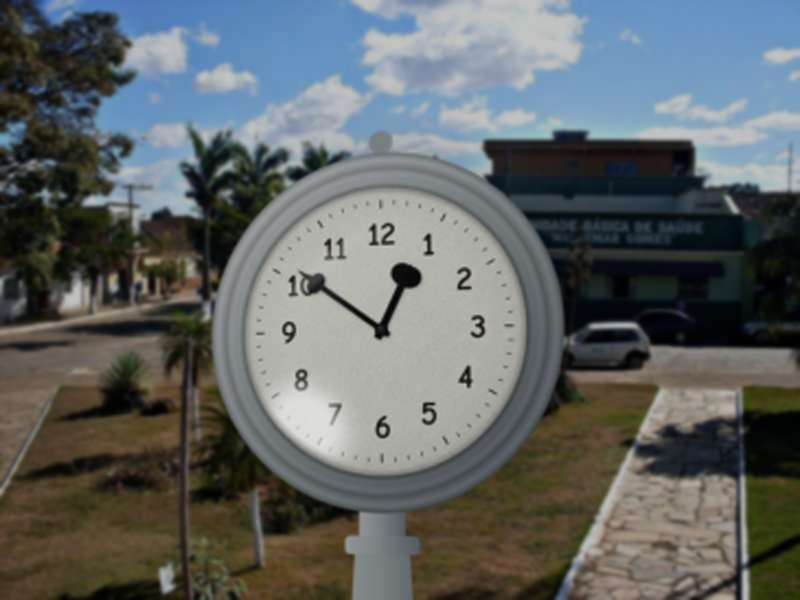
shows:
12,51
